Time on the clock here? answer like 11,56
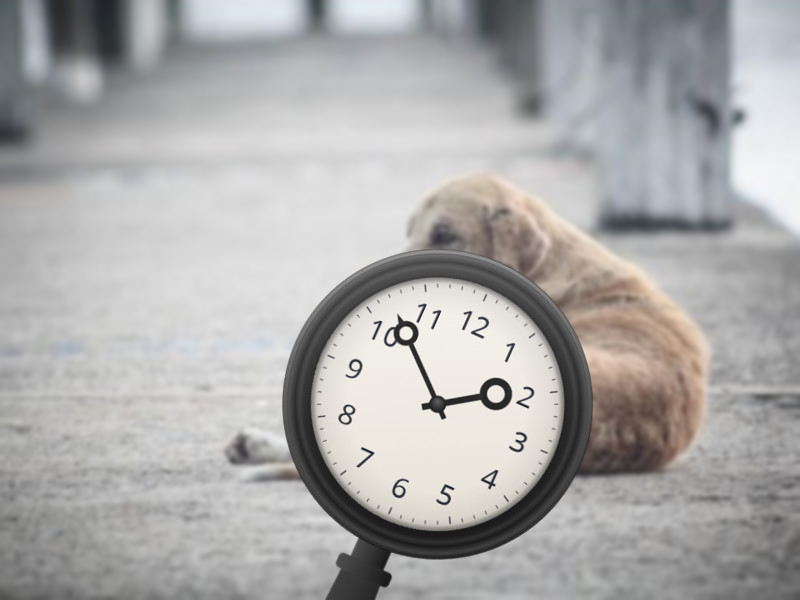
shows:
1,52
